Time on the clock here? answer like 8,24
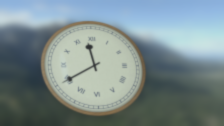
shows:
11,40
